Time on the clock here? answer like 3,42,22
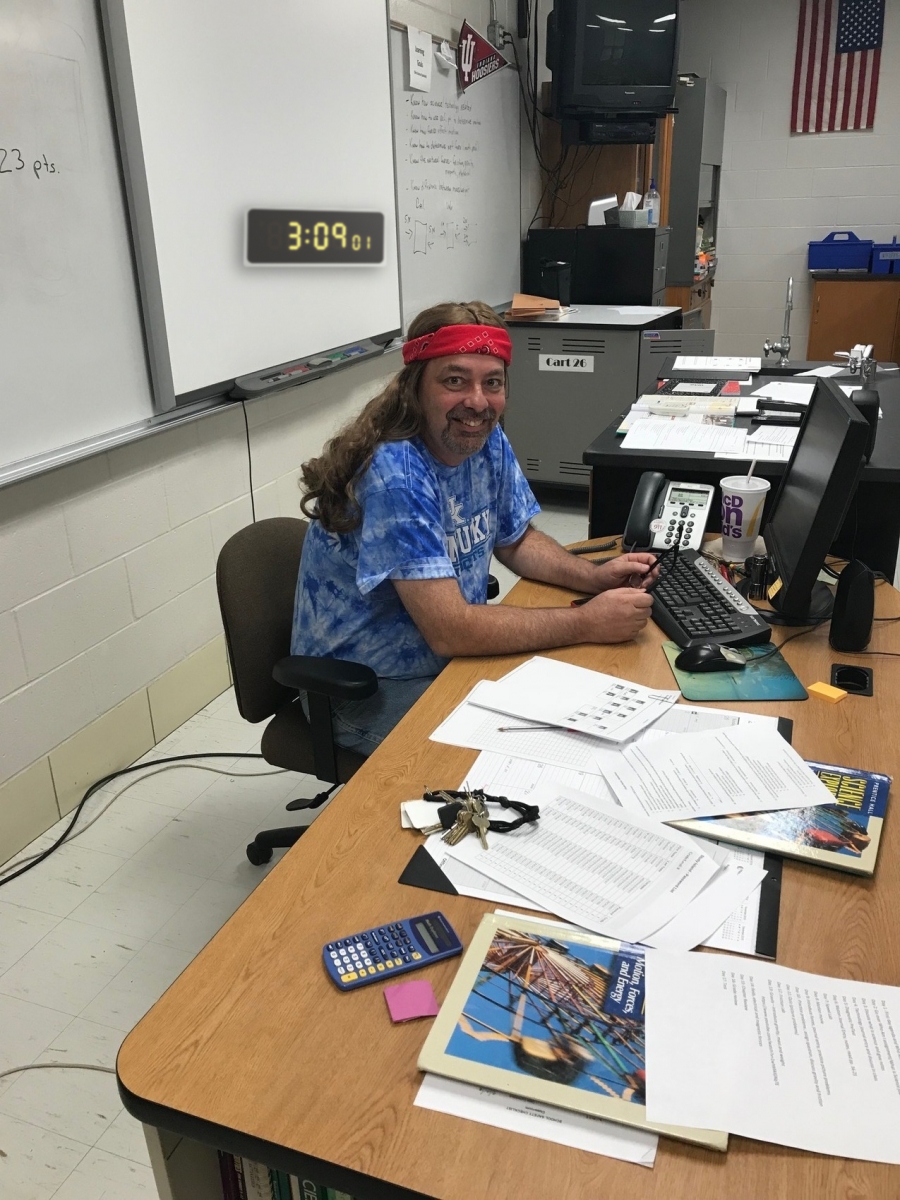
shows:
3,09,01
